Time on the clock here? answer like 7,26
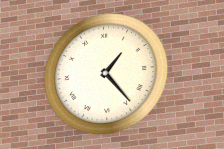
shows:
1,24
